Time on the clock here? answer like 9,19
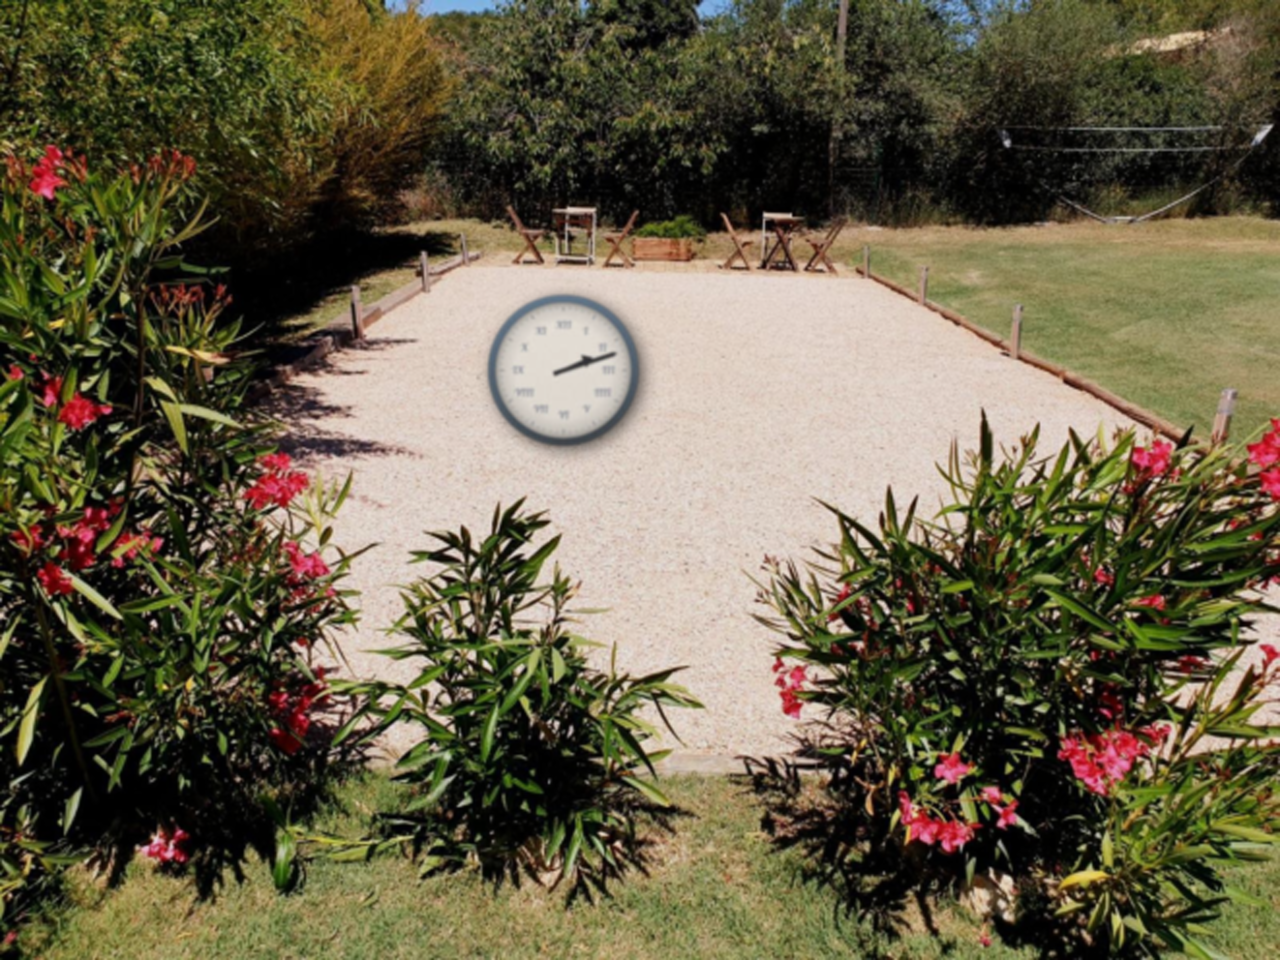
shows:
2,12
